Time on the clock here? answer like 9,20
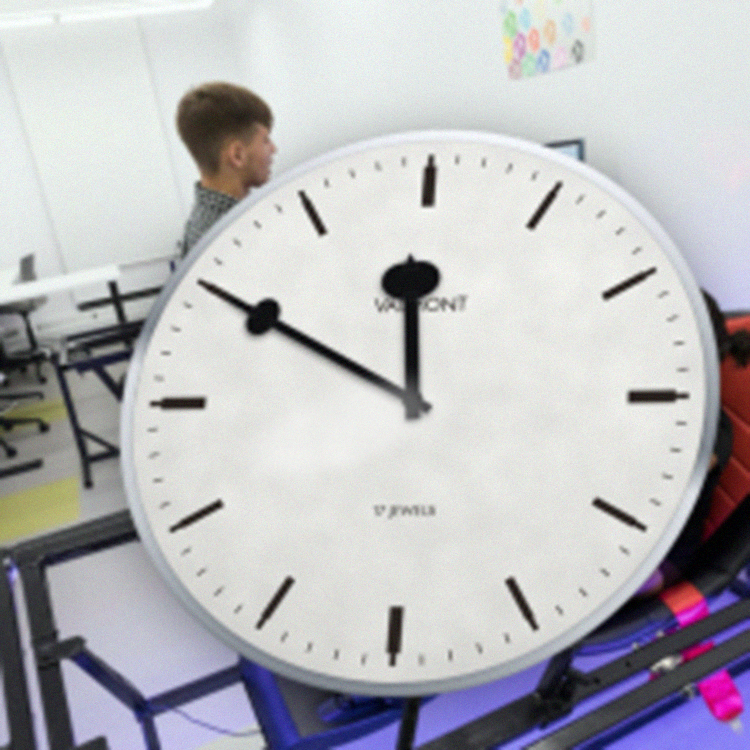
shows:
11,50
